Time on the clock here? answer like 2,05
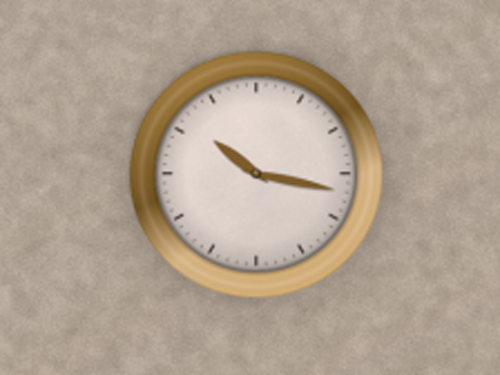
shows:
10,17
